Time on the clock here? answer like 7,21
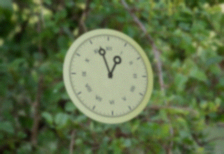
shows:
12,57
